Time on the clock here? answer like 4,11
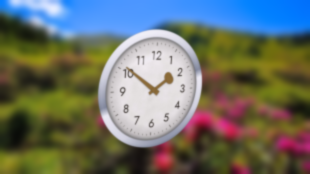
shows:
1,51
